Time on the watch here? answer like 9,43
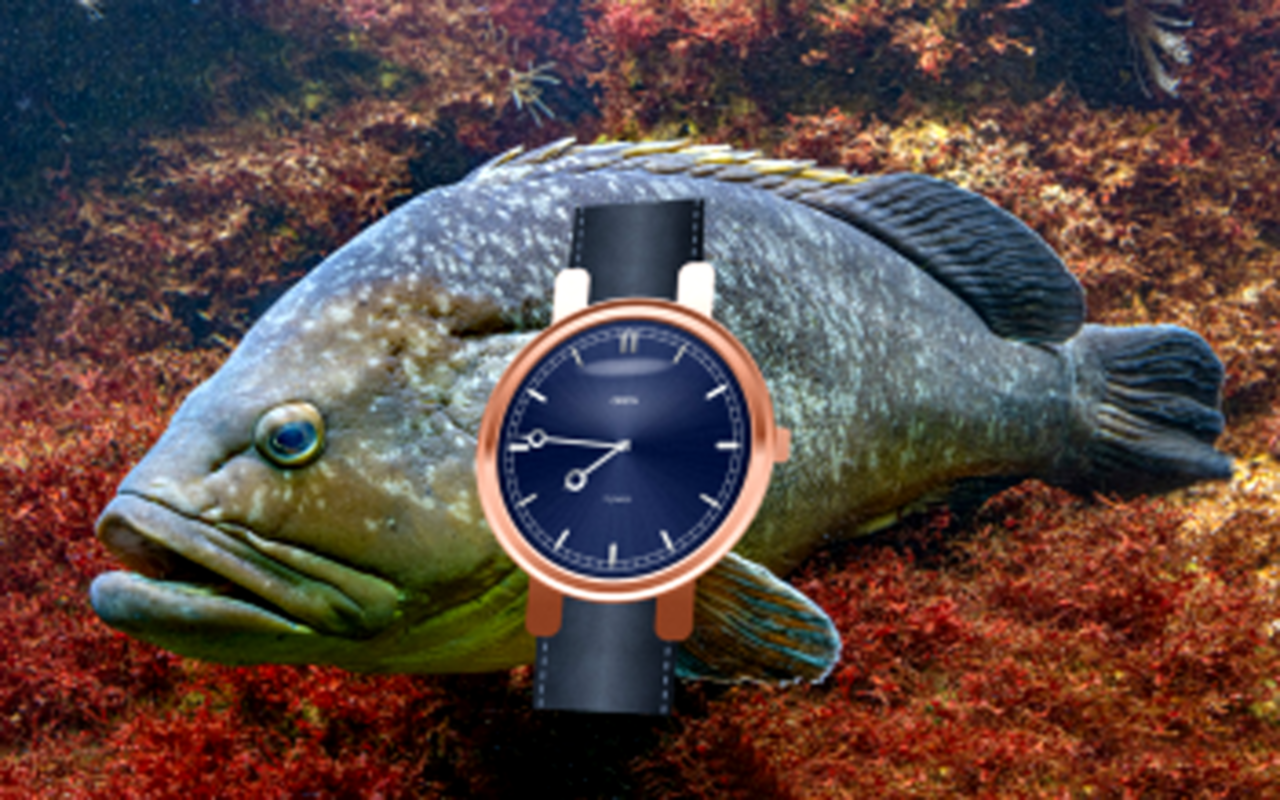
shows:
7,46
